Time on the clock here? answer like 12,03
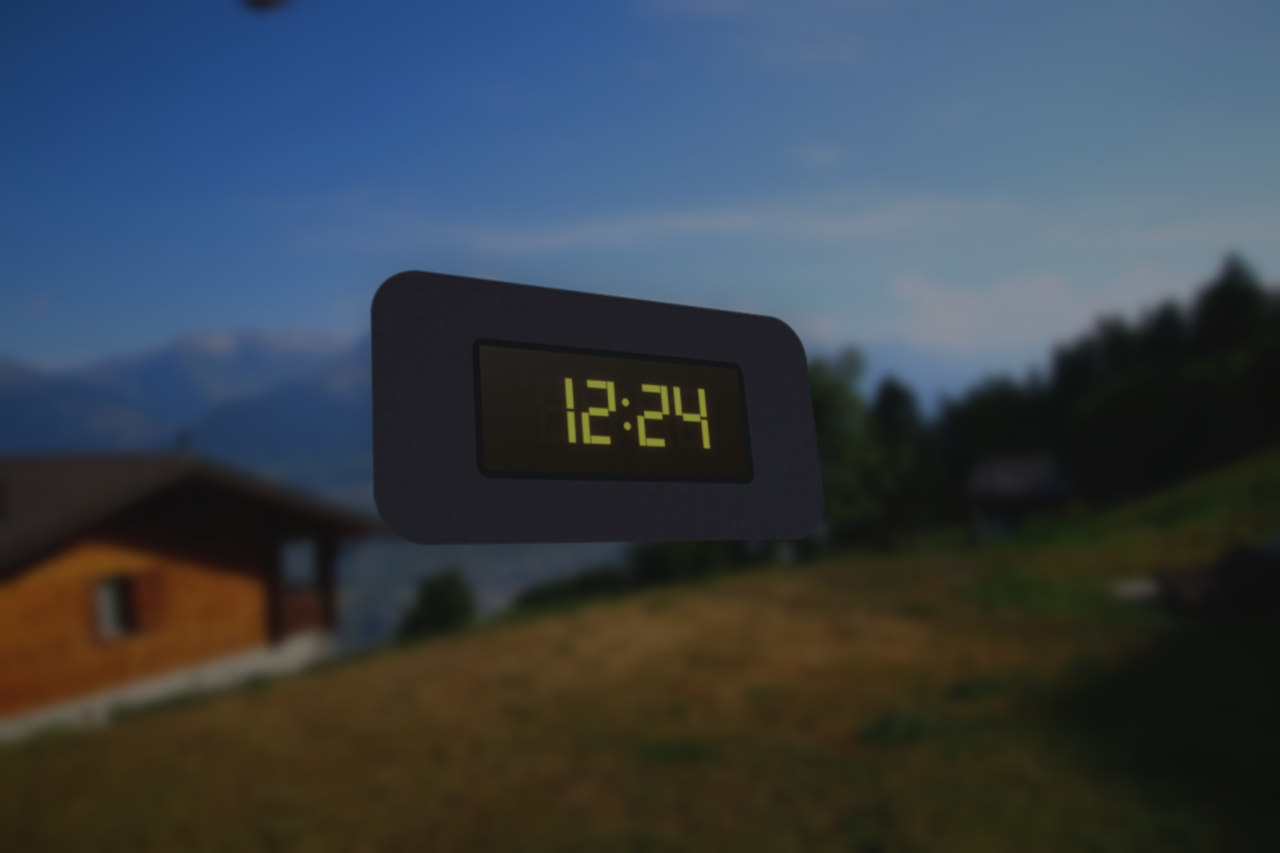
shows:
12,24
